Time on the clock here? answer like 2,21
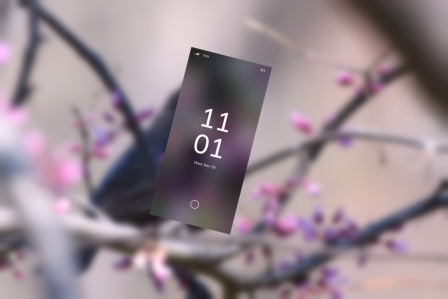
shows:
11,01
